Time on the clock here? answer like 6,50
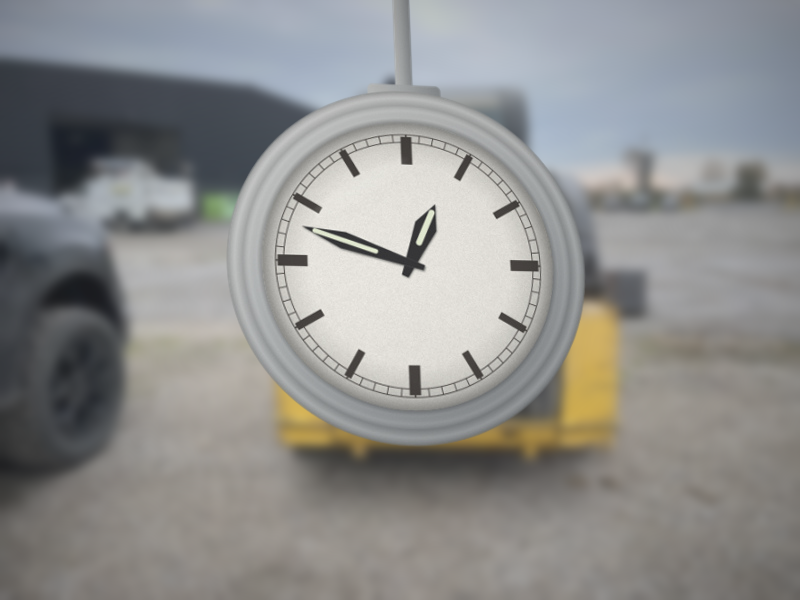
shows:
12,48
